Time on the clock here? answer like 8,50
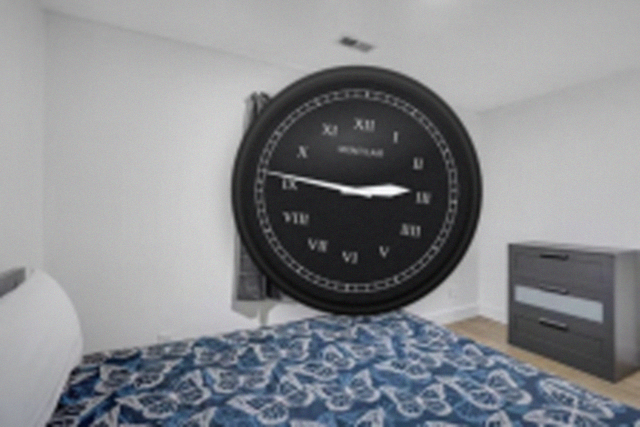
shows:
2,46
